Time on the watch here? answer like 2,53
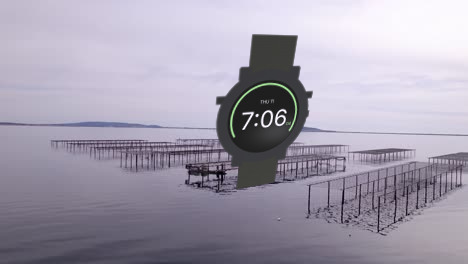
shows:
7,06
